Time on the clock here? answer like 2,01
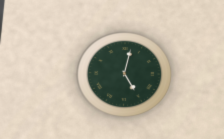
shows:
5,02
